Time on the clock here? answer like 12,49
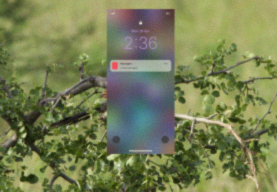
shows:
2,36
